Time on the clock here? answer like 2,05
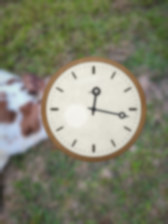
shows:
12,17
